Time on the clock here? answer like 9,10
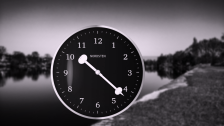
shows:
10,22
